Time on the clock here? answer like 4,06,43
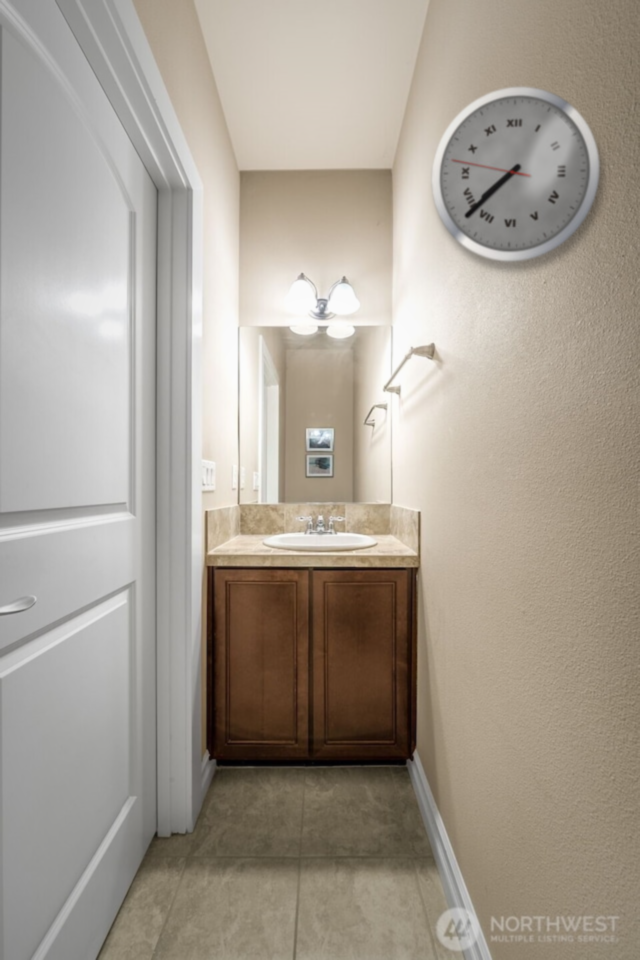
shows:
7,37,47
